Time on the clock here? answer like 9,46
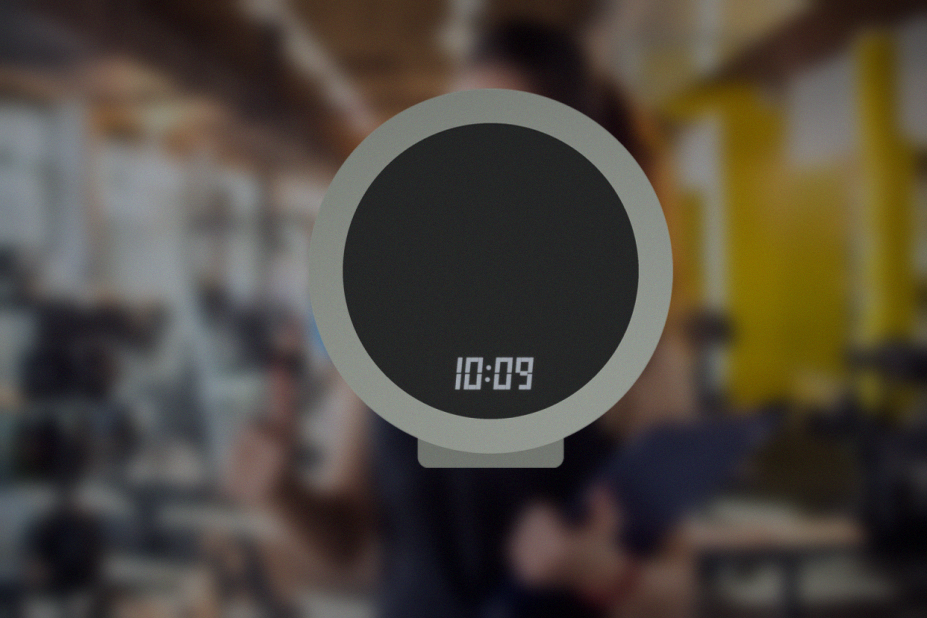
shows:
10,09
